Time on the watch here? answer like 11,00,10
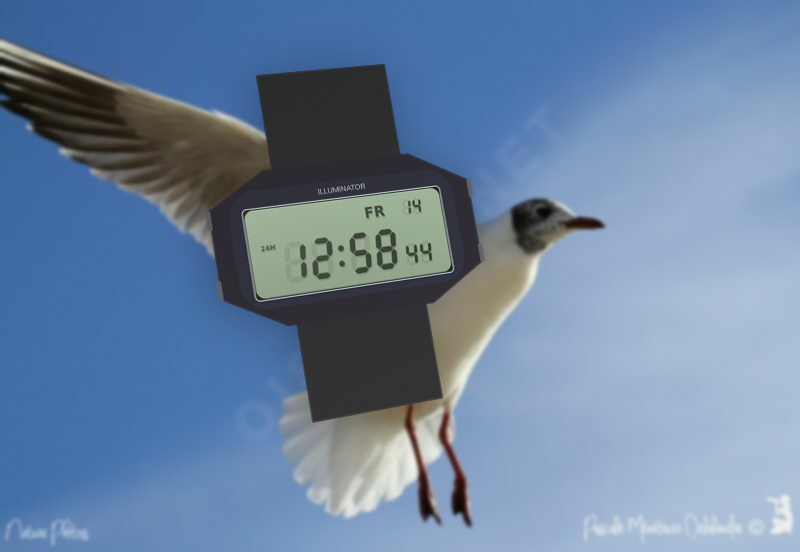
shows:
12,58,44
